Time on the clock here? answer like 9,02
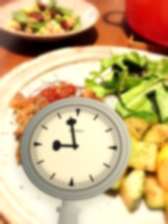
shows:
8,58
